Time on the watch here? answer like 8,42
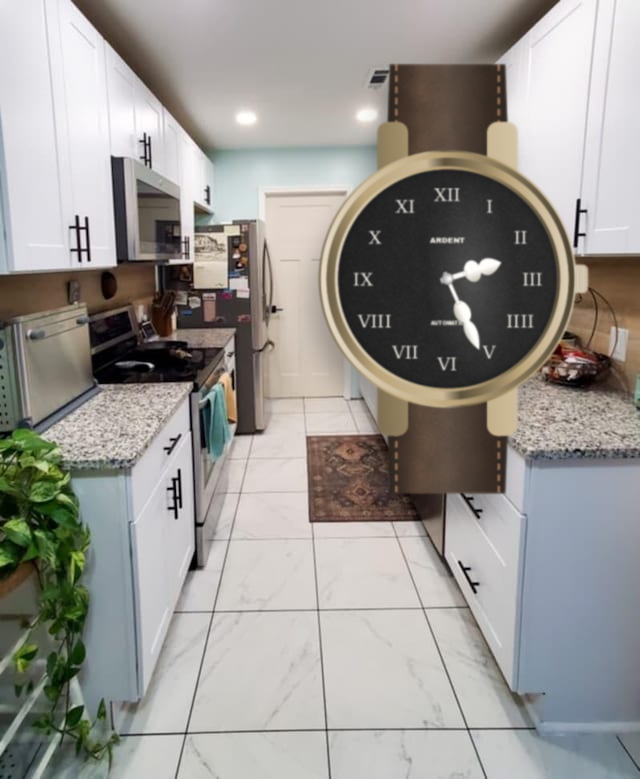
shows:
2,26
